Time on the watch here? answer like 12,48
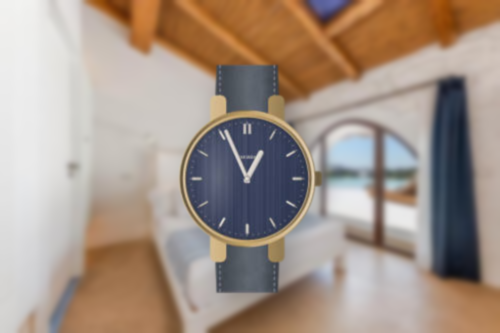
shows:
12,56
